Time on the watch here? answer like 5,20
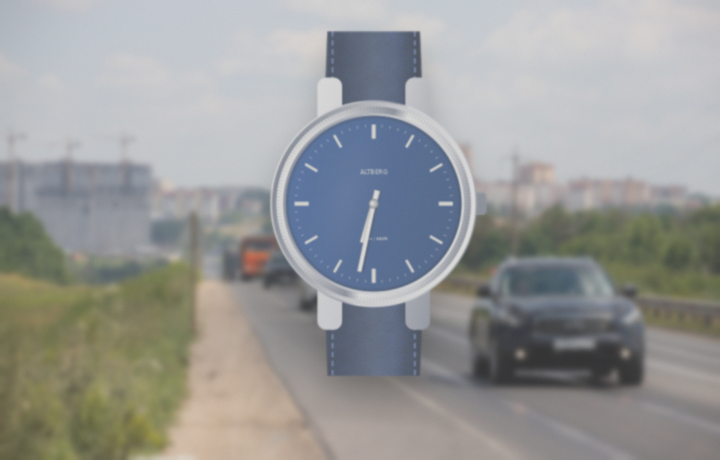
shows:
6,32
